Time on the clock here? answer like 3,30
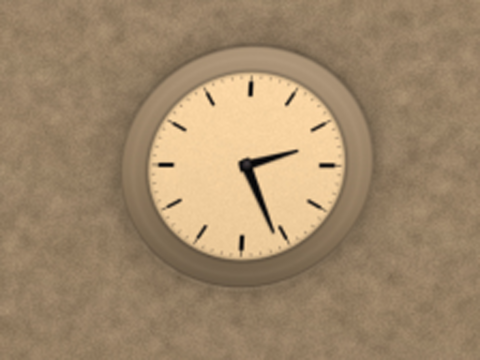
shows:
2,26
